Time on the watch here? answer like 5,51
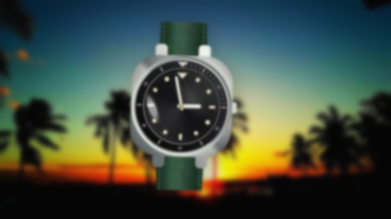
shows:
2,58
